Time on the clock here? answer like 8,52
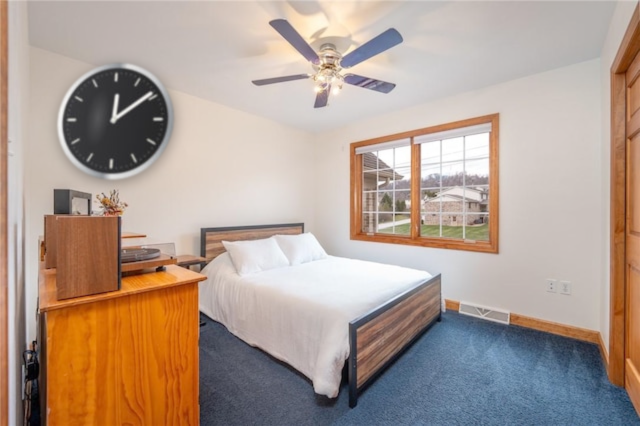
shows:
12,09
